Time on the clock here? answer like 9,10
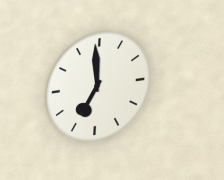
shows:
6,59
